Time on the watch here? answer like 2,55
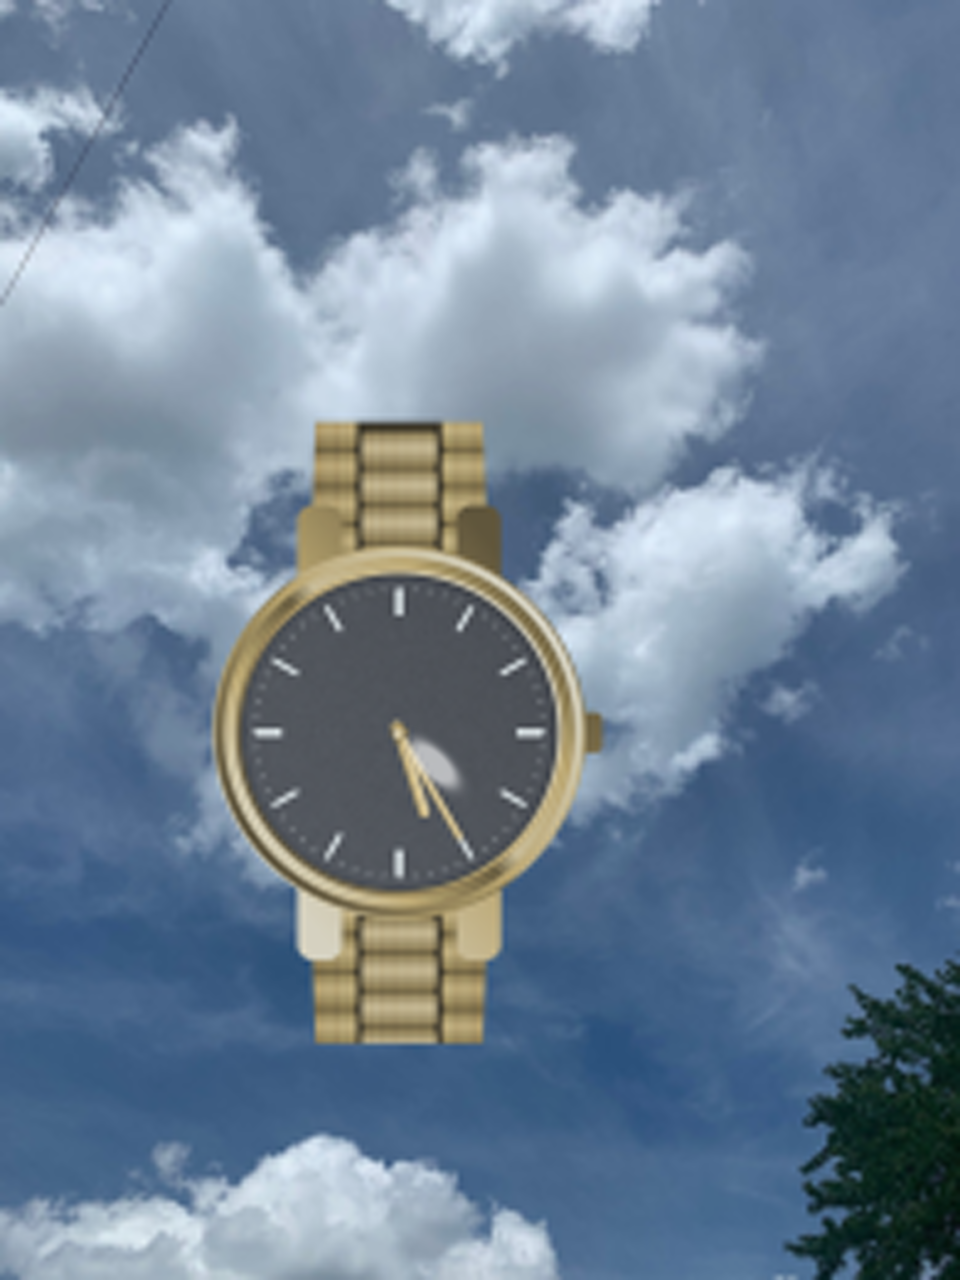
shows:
5,25
